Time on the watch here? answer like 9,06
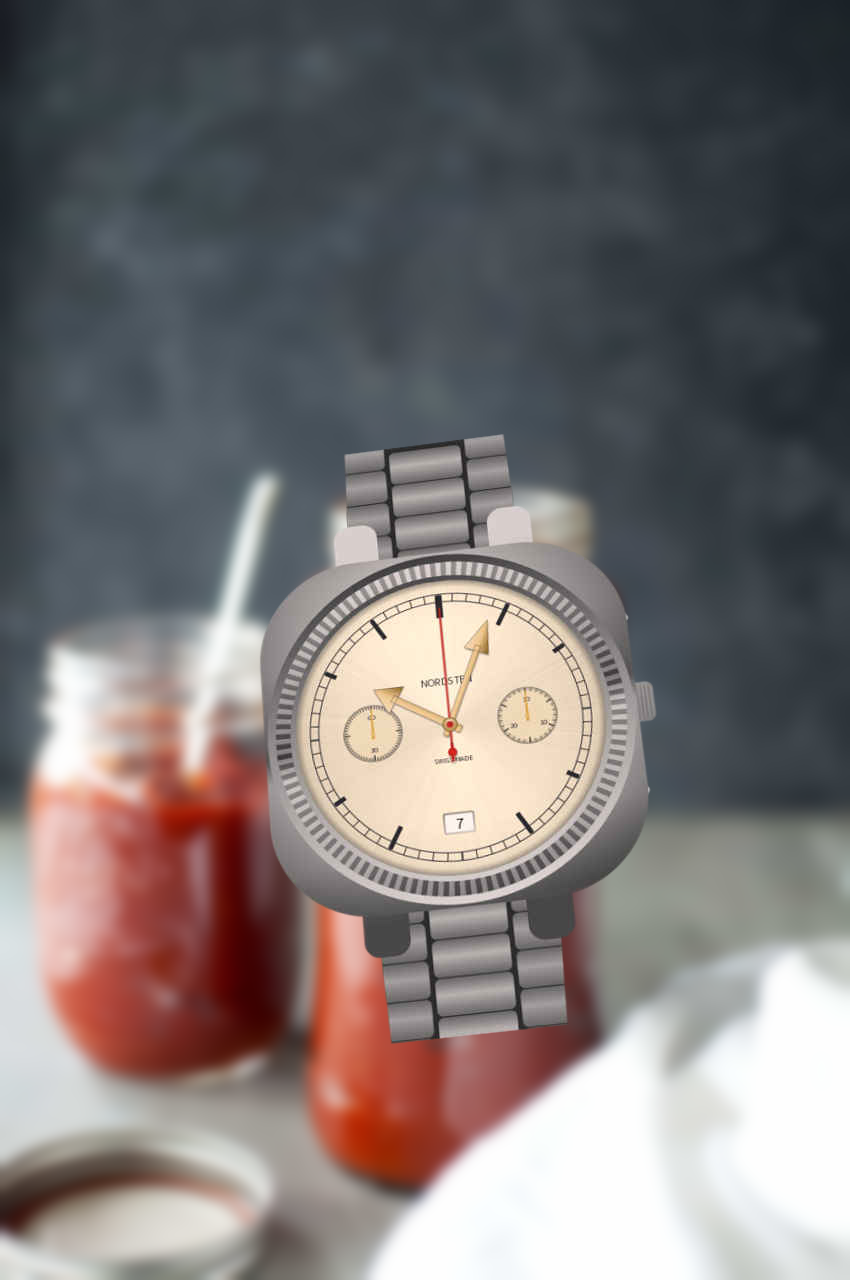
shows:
10,04
